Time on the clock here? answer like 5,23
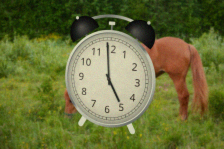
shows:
4,59
